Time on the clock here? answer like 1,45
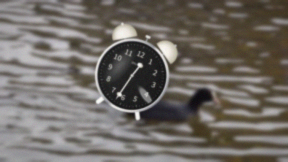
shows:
12,32
